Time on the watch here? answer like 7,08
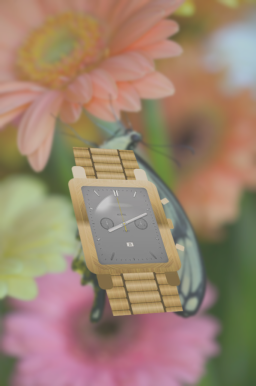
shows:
8,11
